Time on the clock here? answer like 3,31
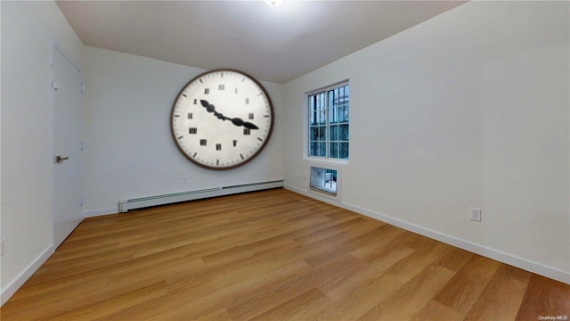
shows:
10,18
